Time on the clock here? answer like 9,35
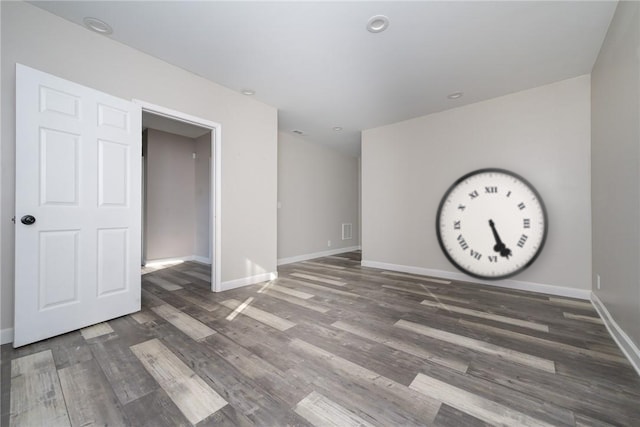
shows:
5,26
